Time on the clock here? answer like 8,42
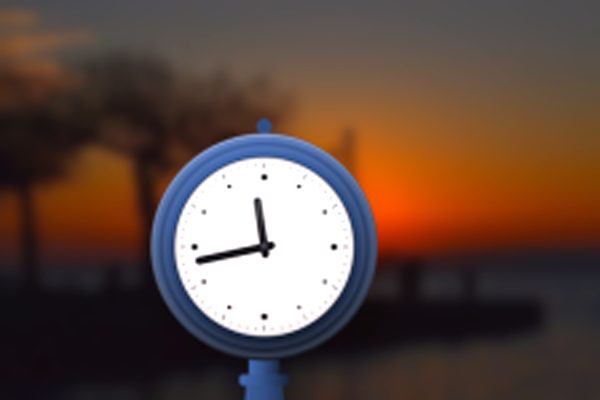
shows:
11,43
